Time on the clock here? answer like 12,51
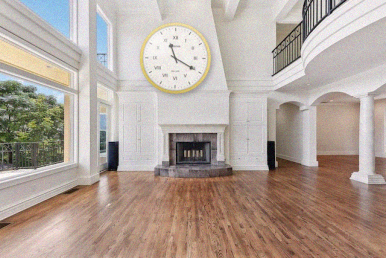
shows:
11,20
